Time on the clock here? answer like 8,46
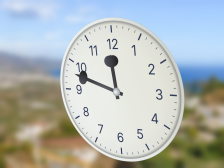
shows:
11,48
